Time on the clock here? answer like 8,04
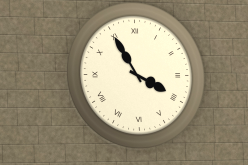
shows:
3,55
